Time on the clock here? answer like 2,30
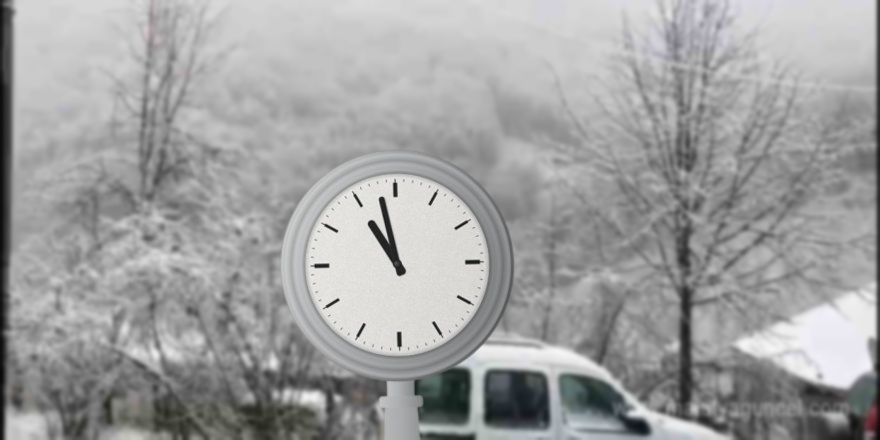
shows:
10,58
